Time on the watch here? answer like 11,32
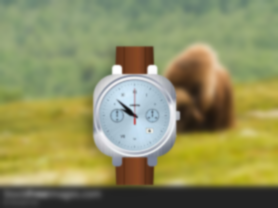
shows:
9,52
